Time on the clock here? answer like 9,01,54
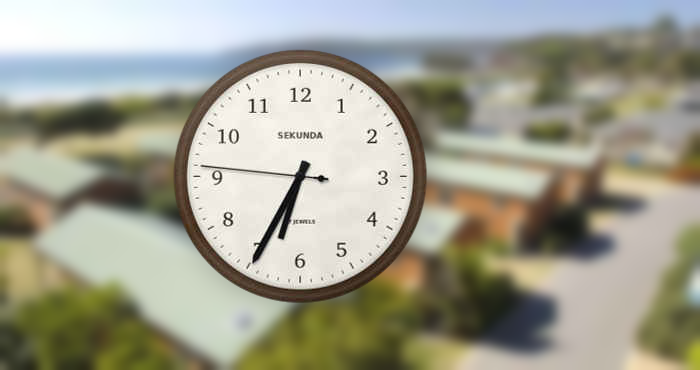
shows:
6,34,46
